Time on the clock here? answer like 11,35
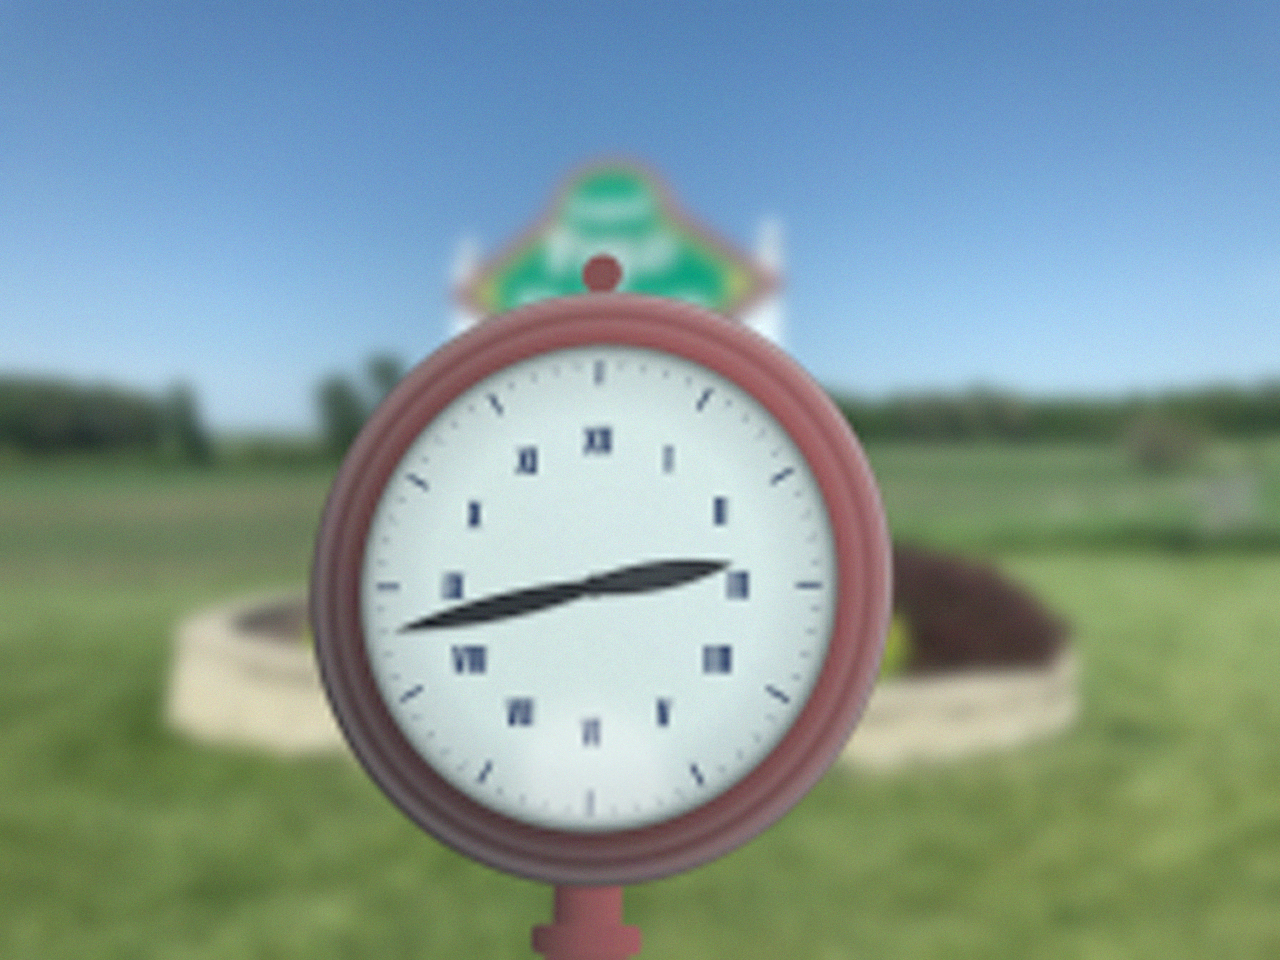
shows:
2,43
